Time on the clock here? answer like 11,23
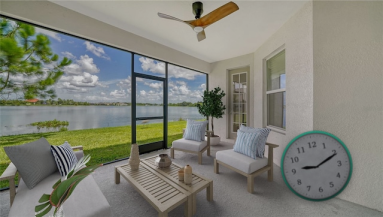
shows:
9,11
